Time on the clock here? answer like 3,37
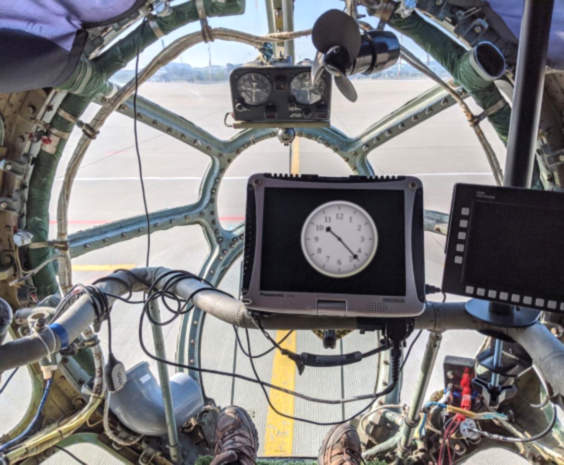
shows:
10,23
